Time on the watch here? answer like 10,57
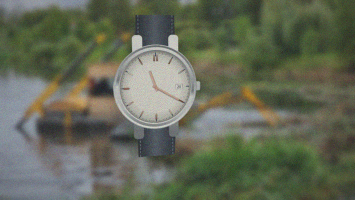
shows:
11,20
